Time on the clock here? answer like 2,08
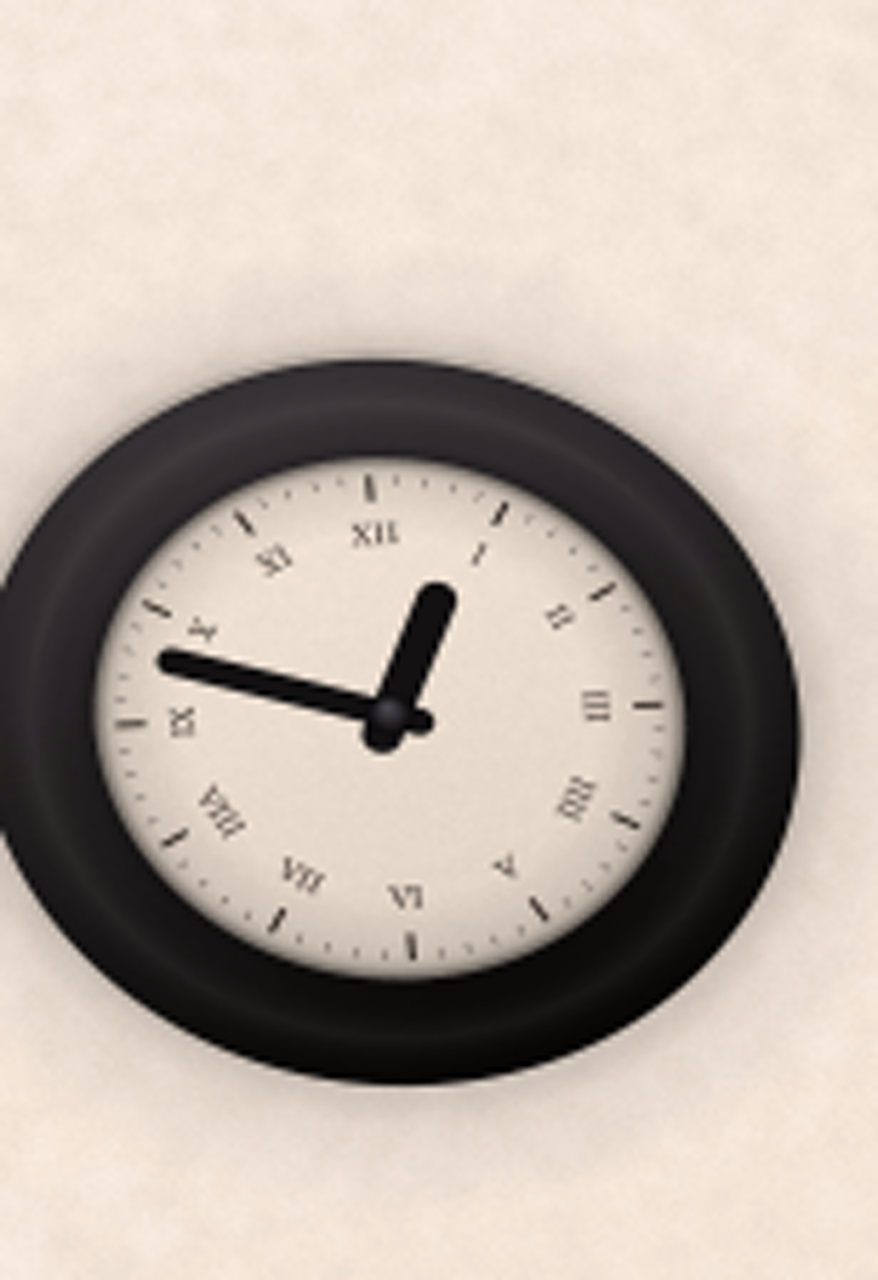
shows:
12,48
